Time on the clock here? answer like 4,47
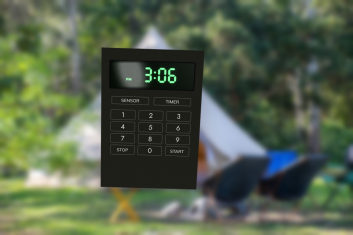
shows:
3,06
